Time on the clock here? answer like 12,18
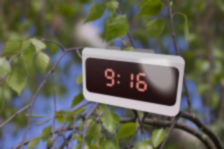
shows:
9,16
